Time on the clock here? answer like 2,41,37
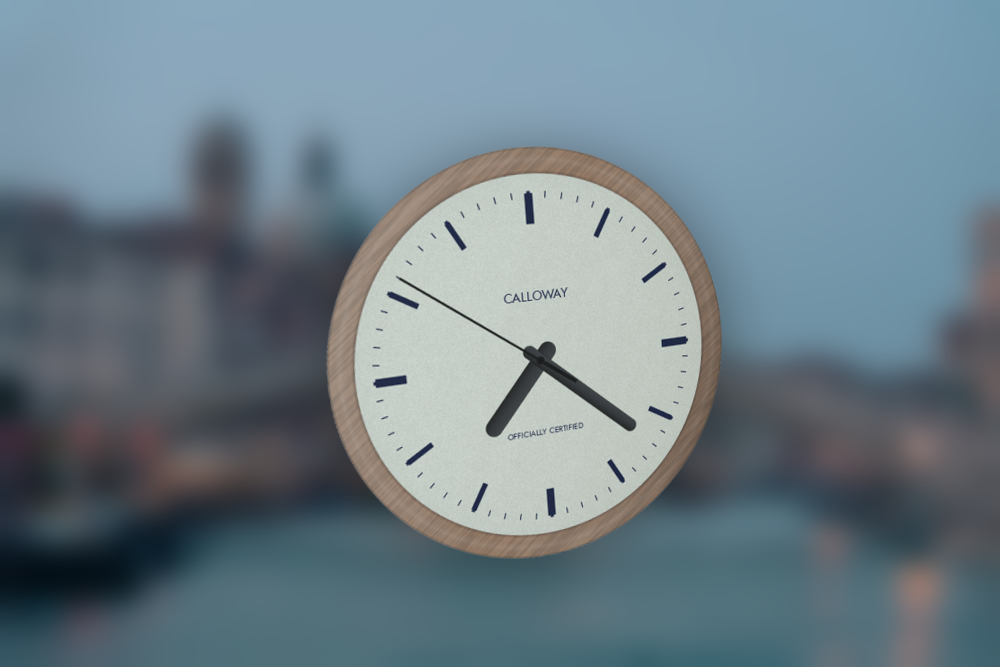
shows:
7,21,51
